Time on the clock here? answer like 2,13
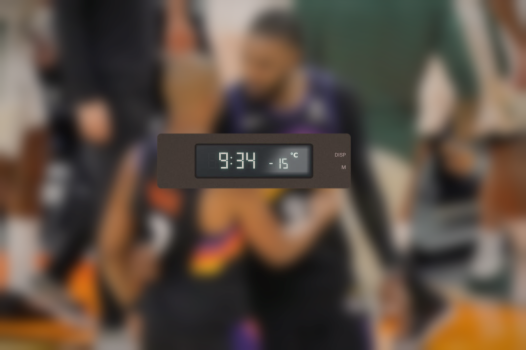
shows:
9,34
